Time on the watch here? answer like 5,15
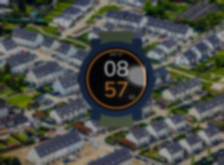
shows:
8,57
